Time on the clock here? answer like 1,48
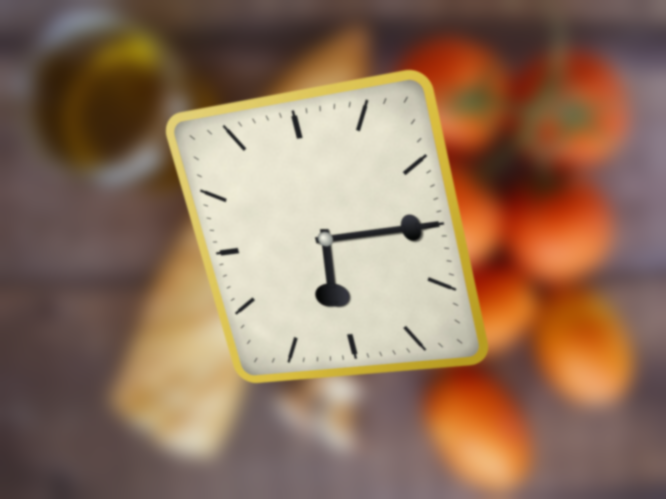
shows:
6,15
